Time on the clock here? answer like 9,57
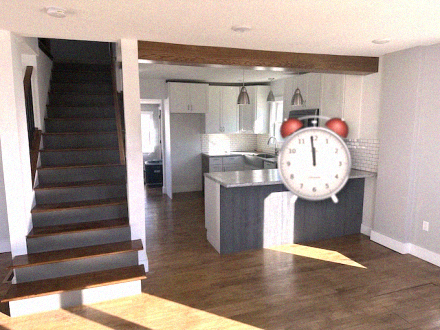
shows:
11,59
